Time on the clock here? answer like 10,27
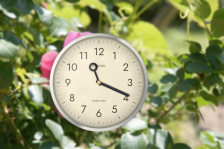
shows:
11,19
